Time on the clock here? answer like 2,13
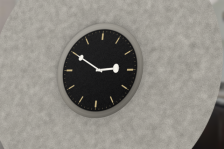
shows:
2,50
